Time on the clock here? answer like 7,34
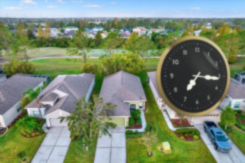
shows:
7,16
